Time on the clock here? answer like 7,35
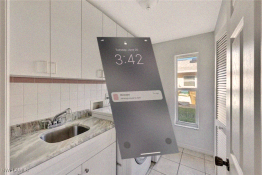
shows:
3,42
